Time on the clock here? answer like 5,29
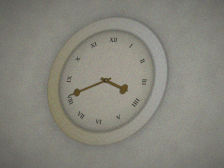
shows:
3,41
